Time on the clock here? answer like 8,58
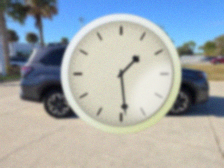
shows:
1,29
